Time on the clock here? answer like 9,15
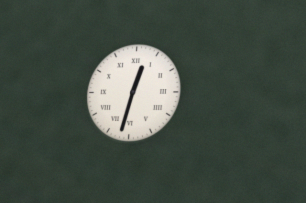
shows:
12,32
